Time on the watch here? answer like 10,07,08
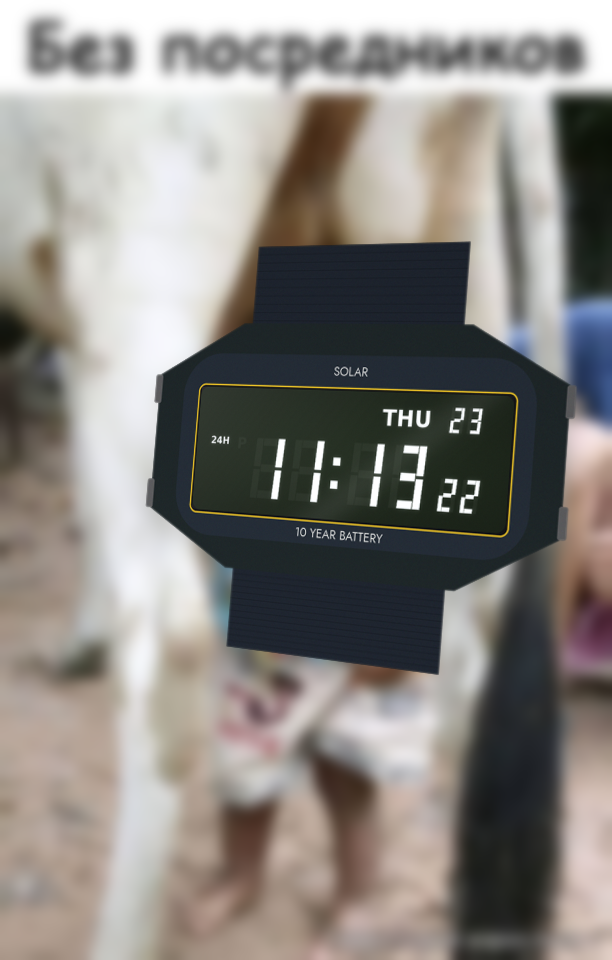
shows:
11,13,22
